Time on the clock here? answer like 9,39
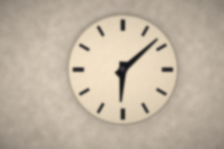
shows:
6,08
